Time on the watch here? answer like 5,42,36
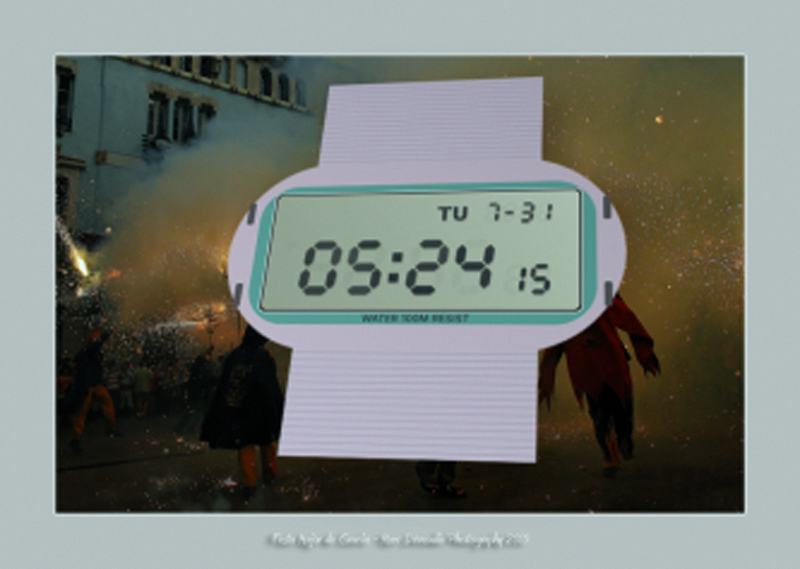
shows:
5,24,15
